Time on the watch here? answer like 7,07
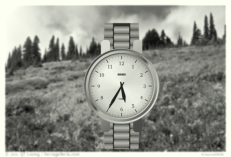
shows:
5,35
